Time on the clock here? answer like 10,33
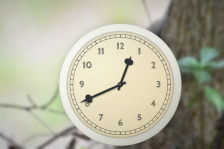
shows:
12,41
